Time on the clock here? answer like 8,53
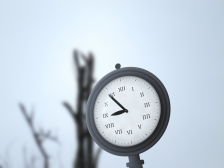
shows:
8,54
